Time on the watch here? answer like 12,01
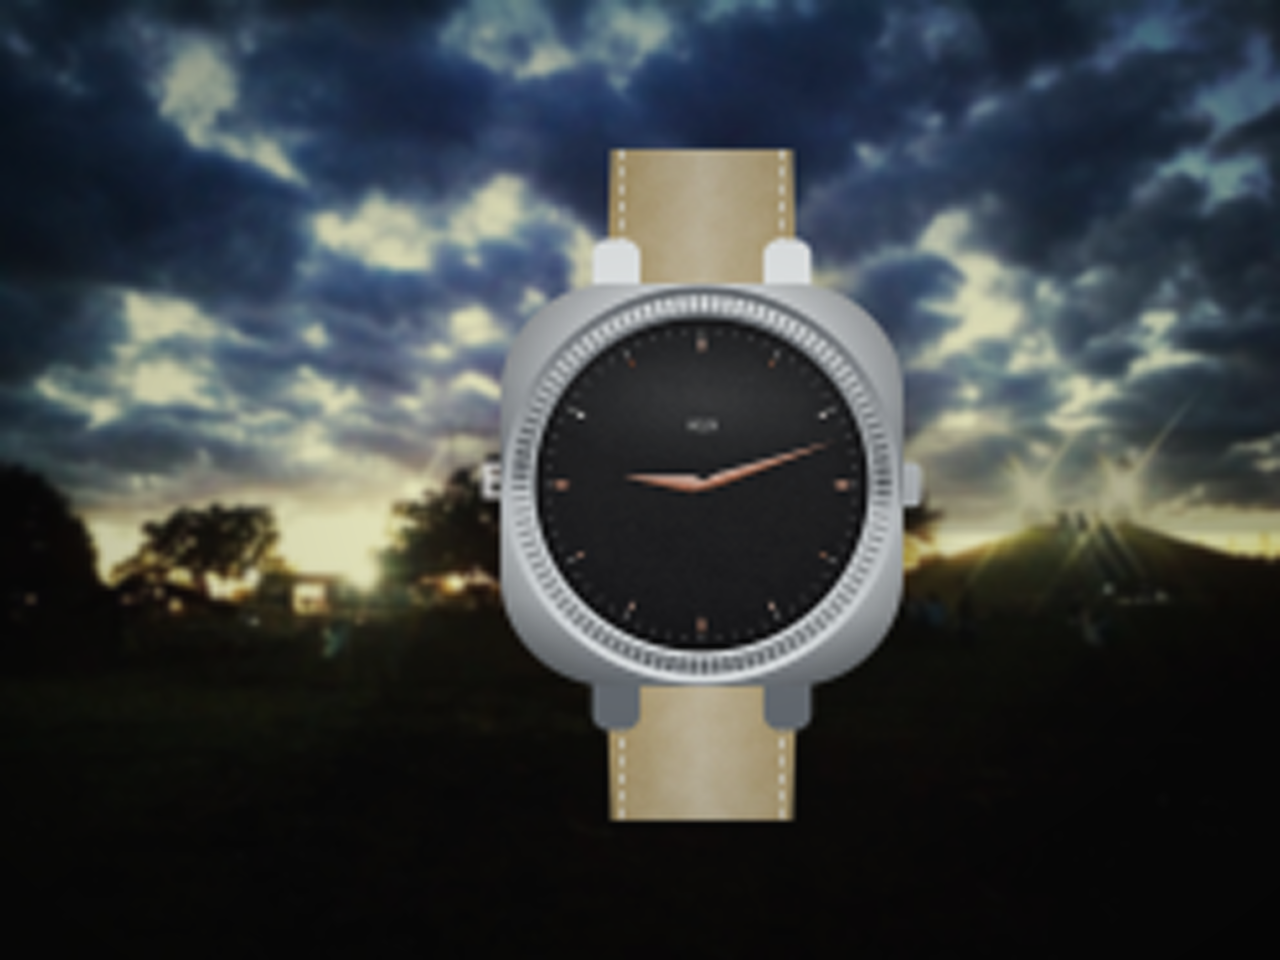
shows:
9,12
